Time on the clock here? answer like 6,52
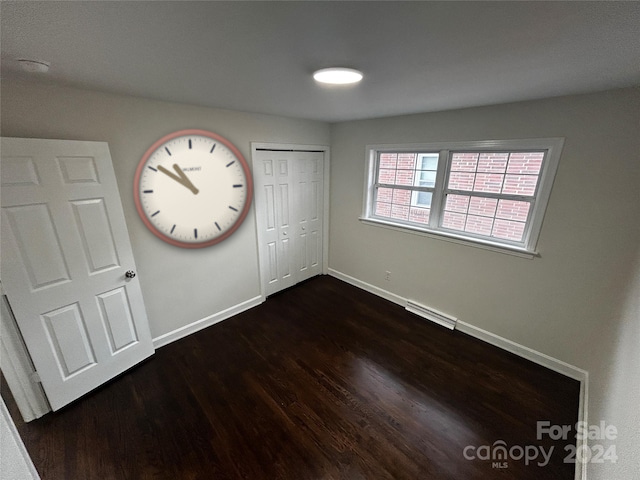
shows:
10,51
